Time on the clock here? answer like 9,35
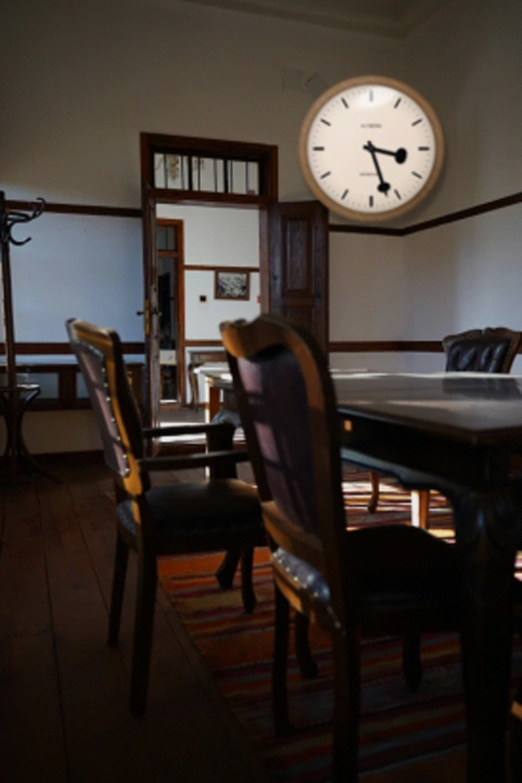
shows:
3,27
